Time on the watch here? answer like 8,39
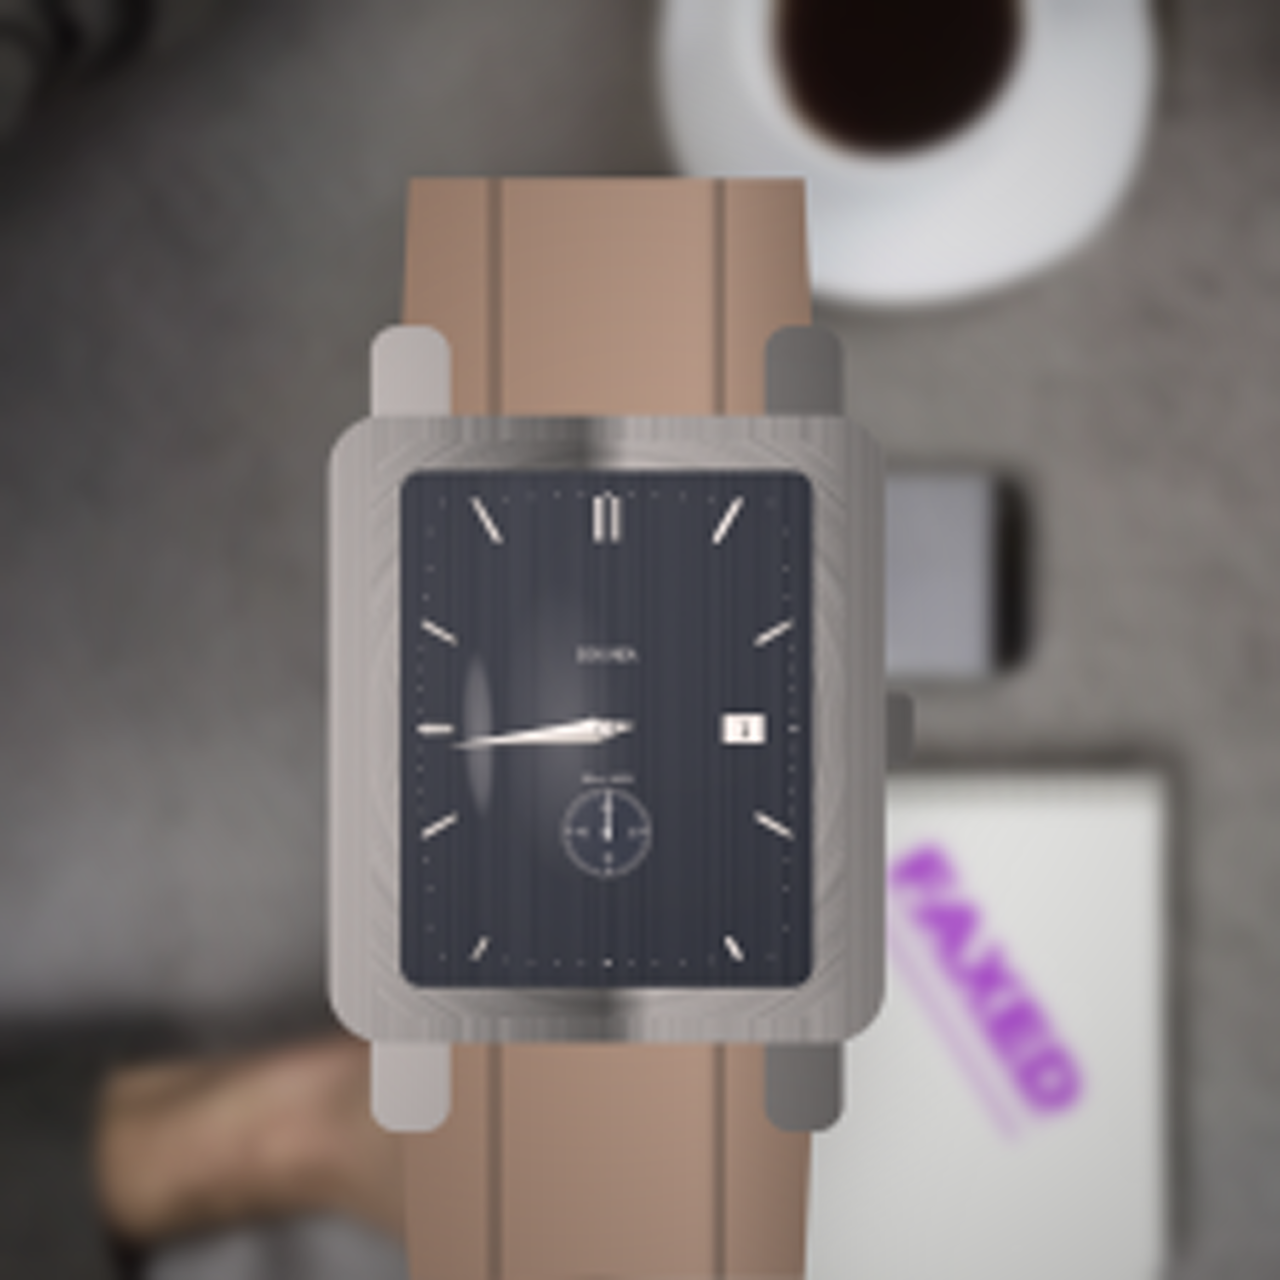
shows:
8,44
